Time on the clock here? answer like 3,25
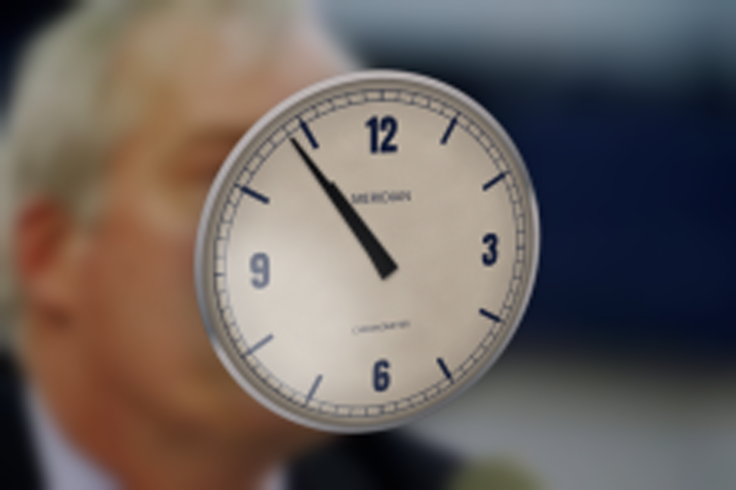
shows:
10,54
